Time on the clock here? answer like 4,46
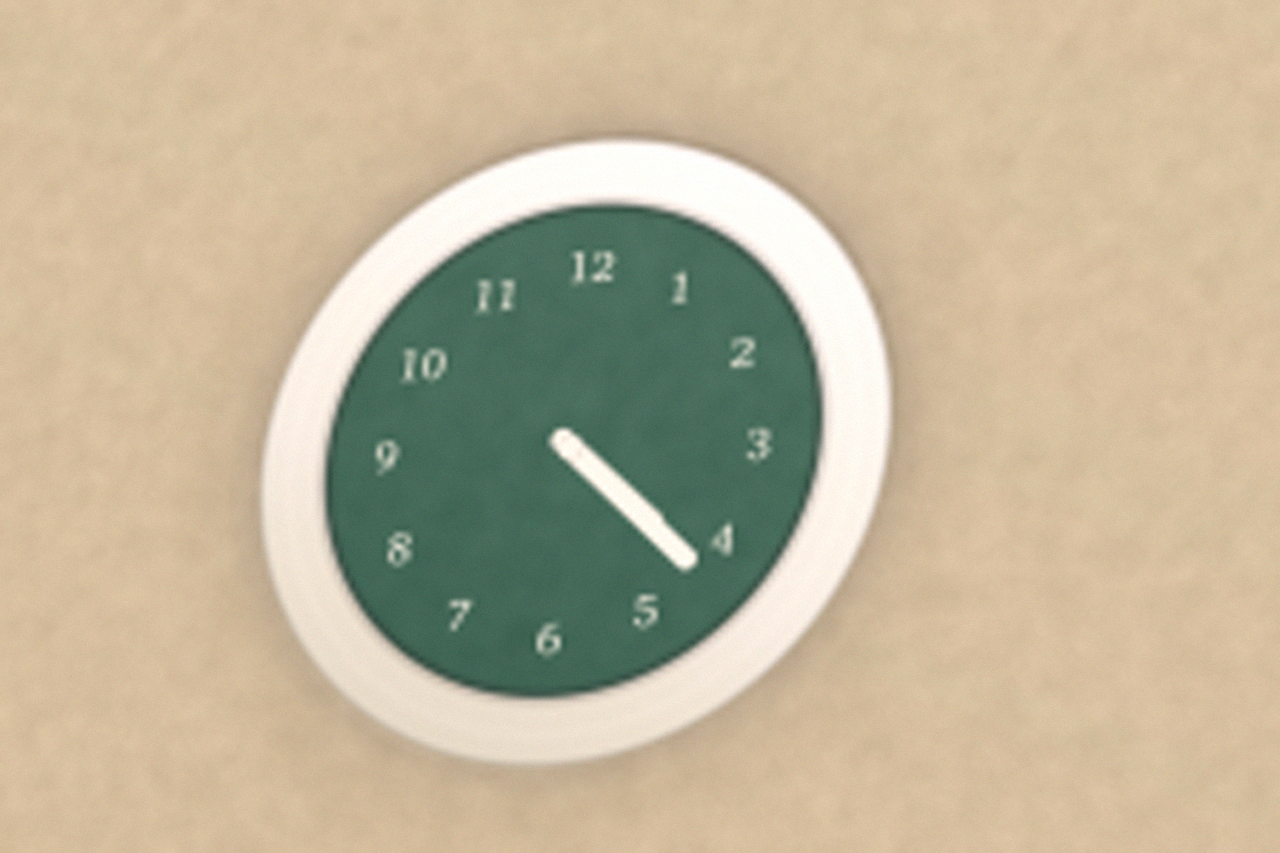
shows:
4,22
